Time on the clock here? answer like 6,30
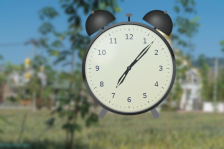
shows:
7,07
